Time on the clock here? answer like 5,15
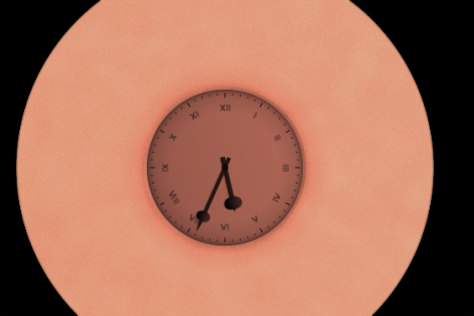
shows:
5,34
